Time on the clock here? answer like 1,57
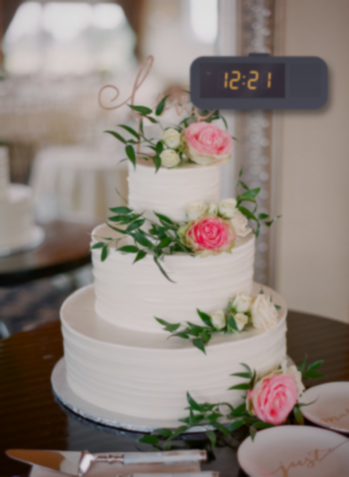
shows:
12,21
